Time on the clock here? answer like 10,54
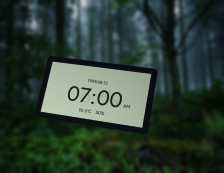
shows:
7,00
